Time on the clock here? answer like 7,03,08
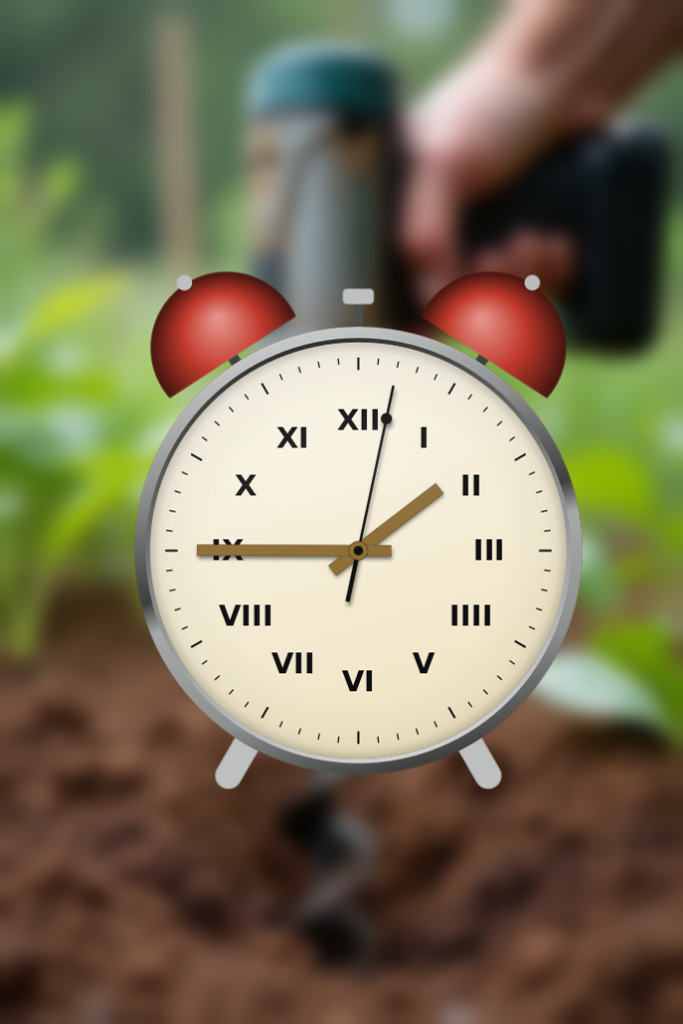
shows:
1,45,02
